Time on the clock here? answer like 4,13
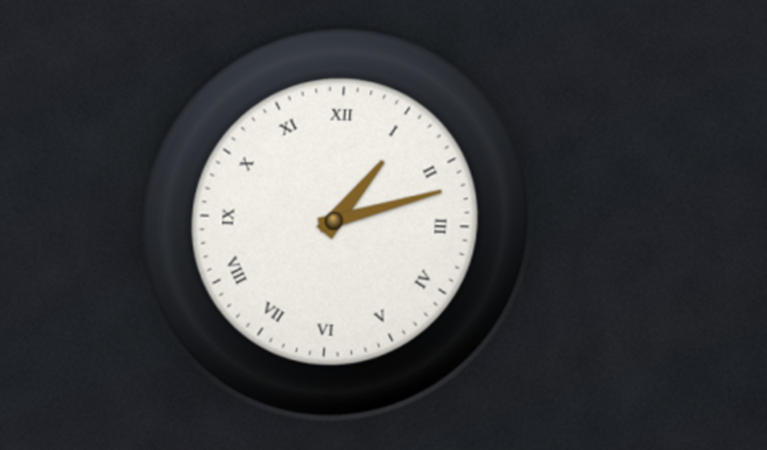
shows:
1,12
